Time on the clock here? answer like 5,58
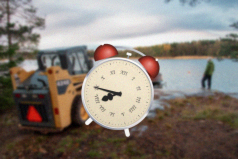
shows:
7,45
